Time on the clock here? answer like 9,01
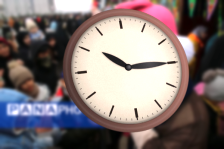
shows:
10,15
